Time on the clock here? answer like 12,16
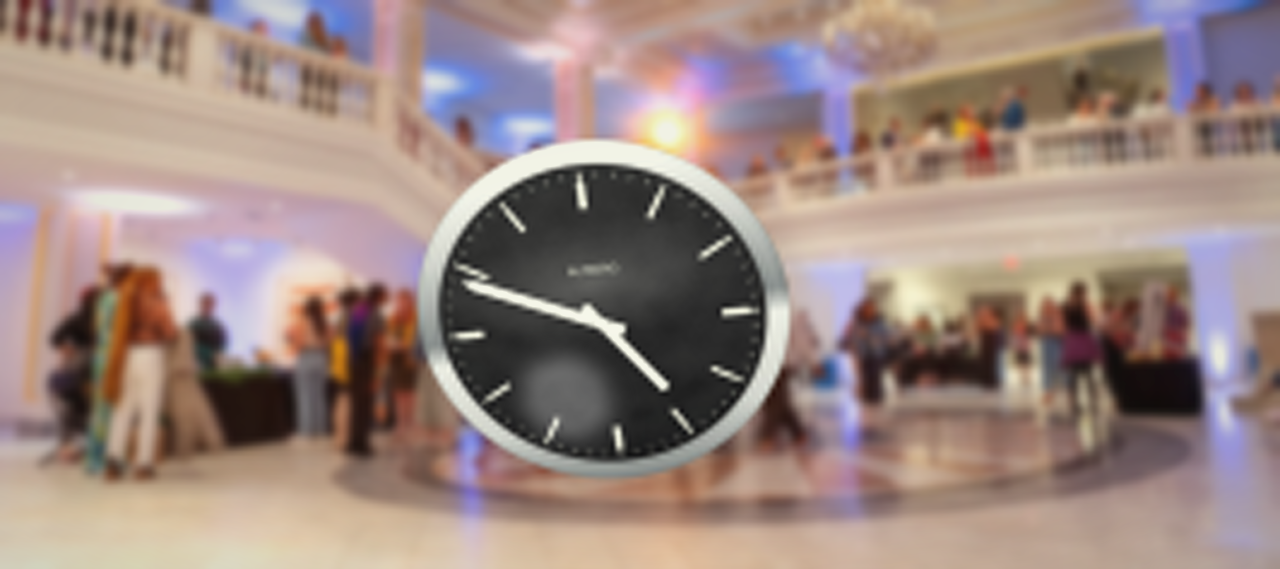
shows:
4,49
